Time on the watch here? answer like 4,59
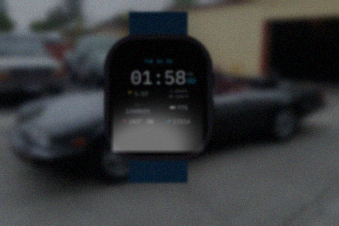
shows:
1,58
